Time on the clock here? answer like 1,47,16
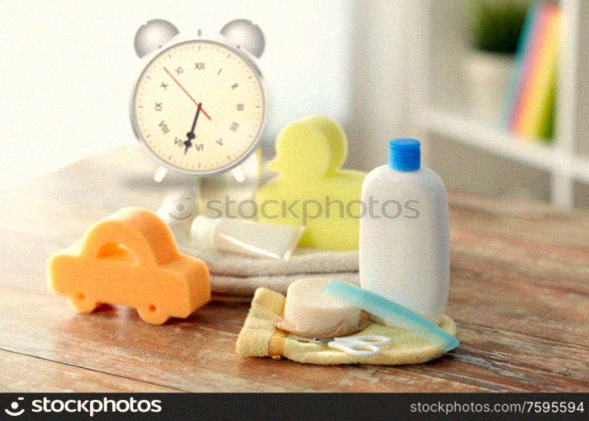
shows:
6,32,53
